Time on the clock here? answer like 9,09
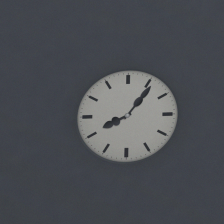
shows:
8,06
